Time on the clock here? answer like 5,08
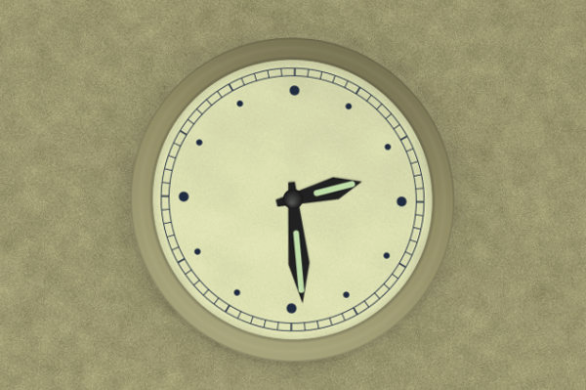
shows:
2,29
